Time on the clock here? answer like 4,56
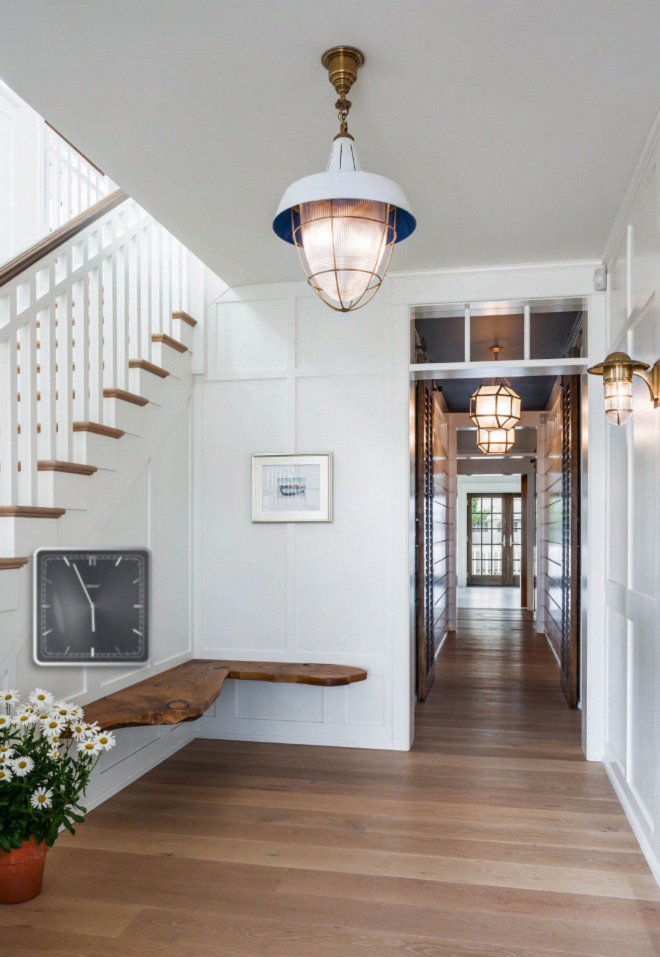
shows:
5,56
